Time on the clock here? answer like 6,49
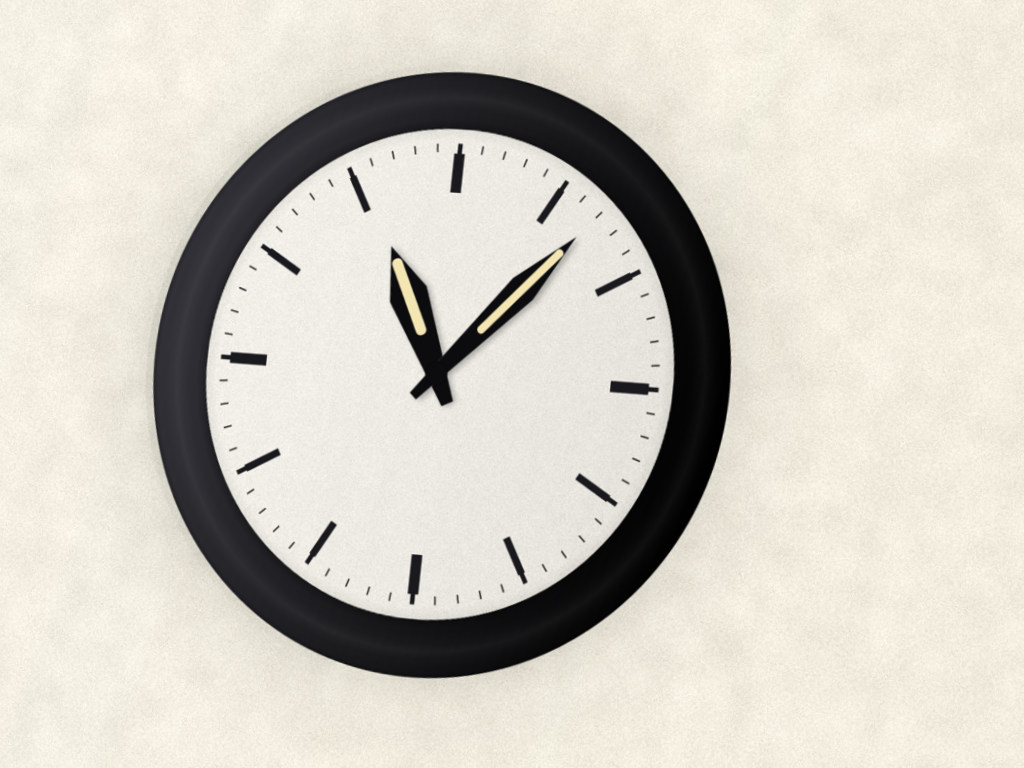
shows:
11,07
